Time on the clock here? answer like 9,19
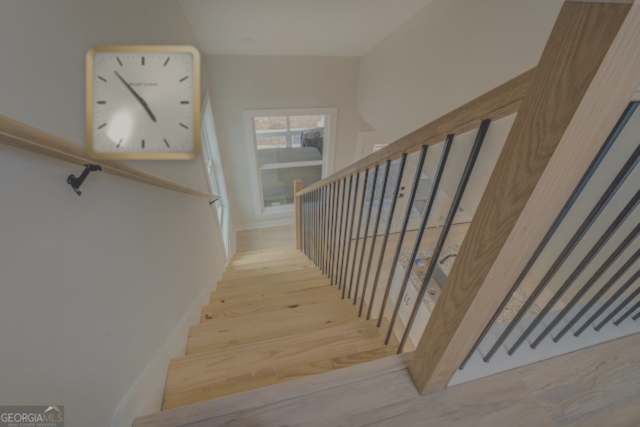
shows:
4,53
